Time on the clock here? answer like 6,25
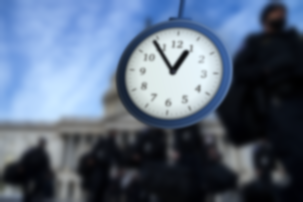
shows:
12,54
